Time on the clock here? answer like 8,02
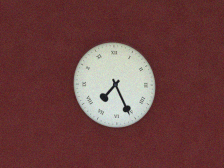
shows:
7,26
